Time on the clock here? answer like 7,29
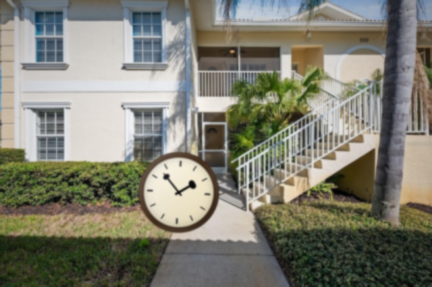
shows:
1,53
